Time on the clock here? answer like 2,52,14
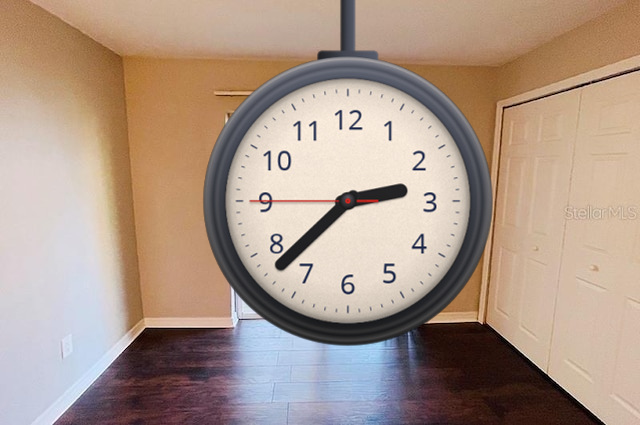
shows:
2,37,45
